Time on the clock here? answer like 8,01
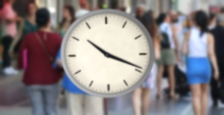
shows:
10,19
